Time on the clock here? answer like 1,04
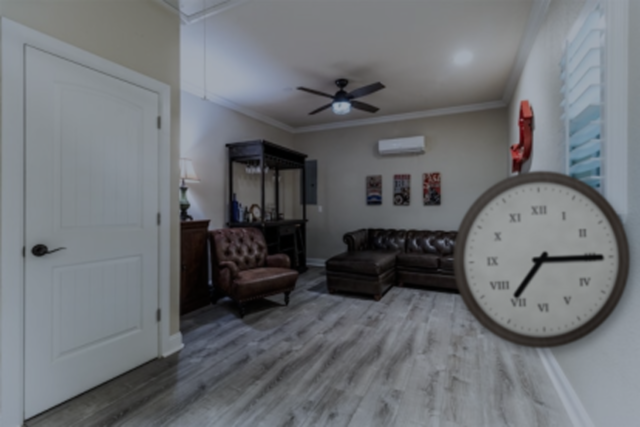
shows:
7,15
